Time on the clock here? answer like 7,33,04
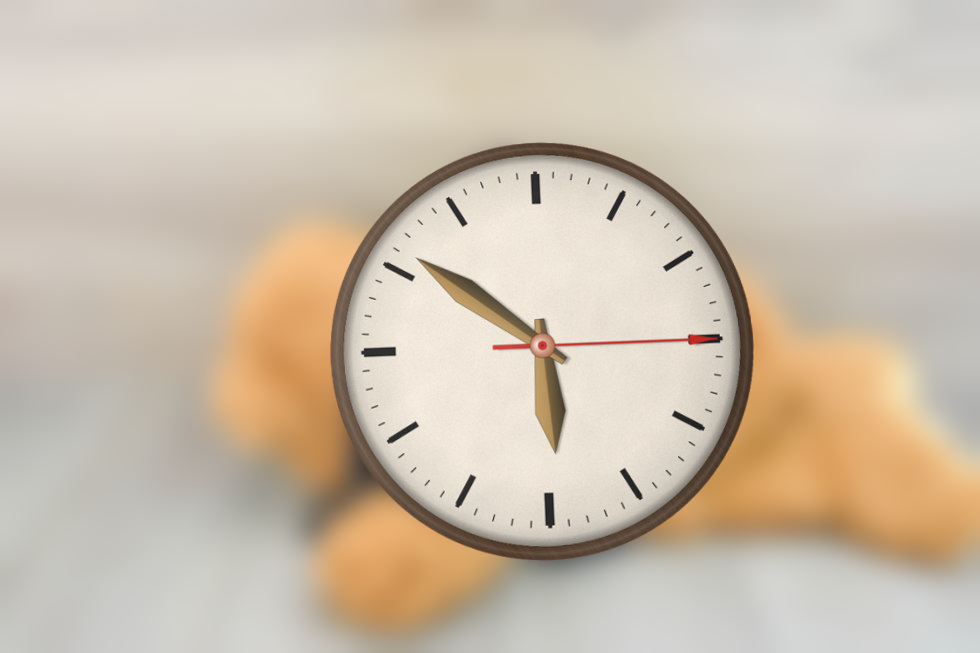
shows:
5,51,15
